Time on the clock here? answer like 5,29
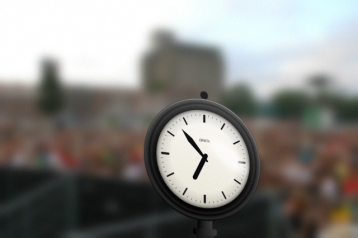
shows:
6,53
